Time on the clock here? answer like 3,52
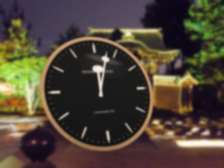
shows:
12,03
